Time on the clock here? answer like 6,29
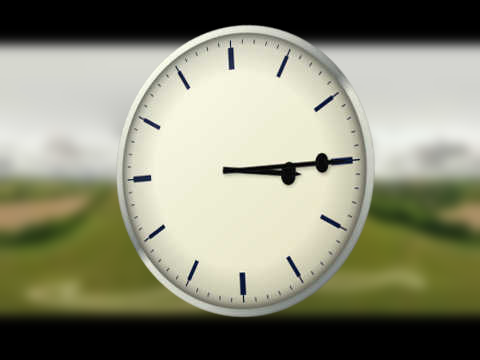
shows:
3,15
